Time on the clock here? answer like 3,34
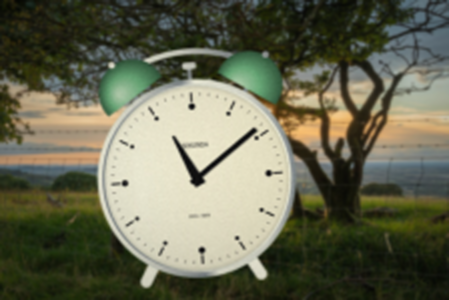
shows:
11,09
